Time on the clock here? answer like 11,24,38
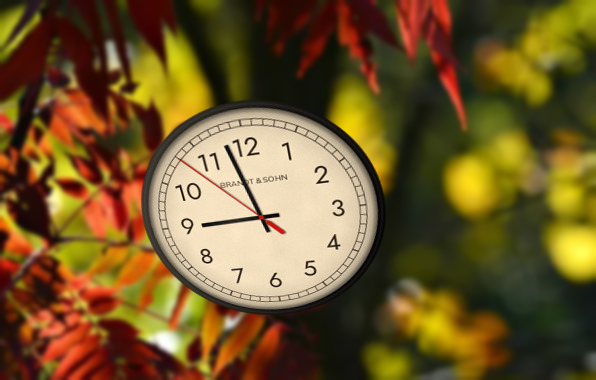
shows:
8,57,53
